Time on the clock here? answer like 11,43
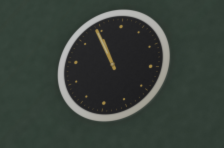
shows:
10,54
